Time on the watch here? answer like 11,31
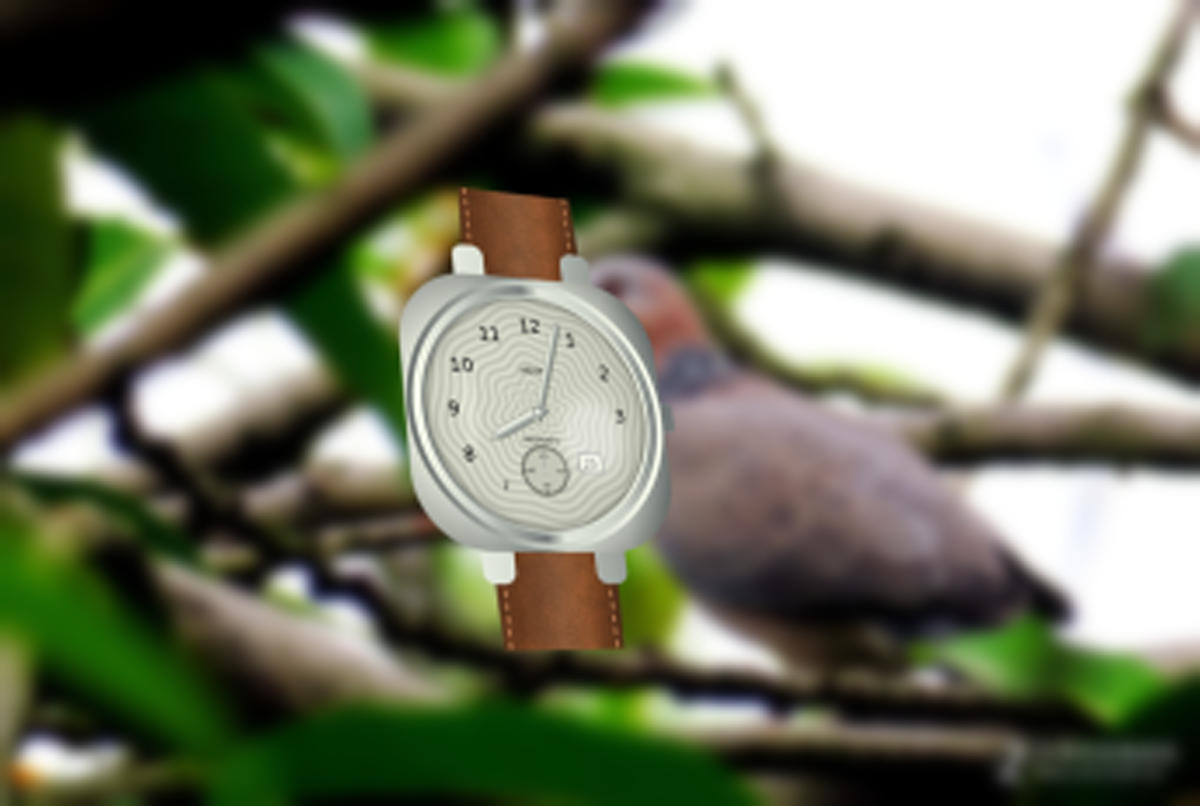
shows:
8,03
